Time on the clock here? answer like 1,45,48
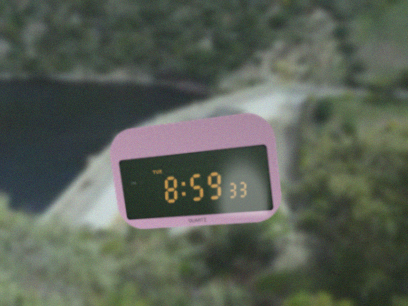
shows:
8,59,33
